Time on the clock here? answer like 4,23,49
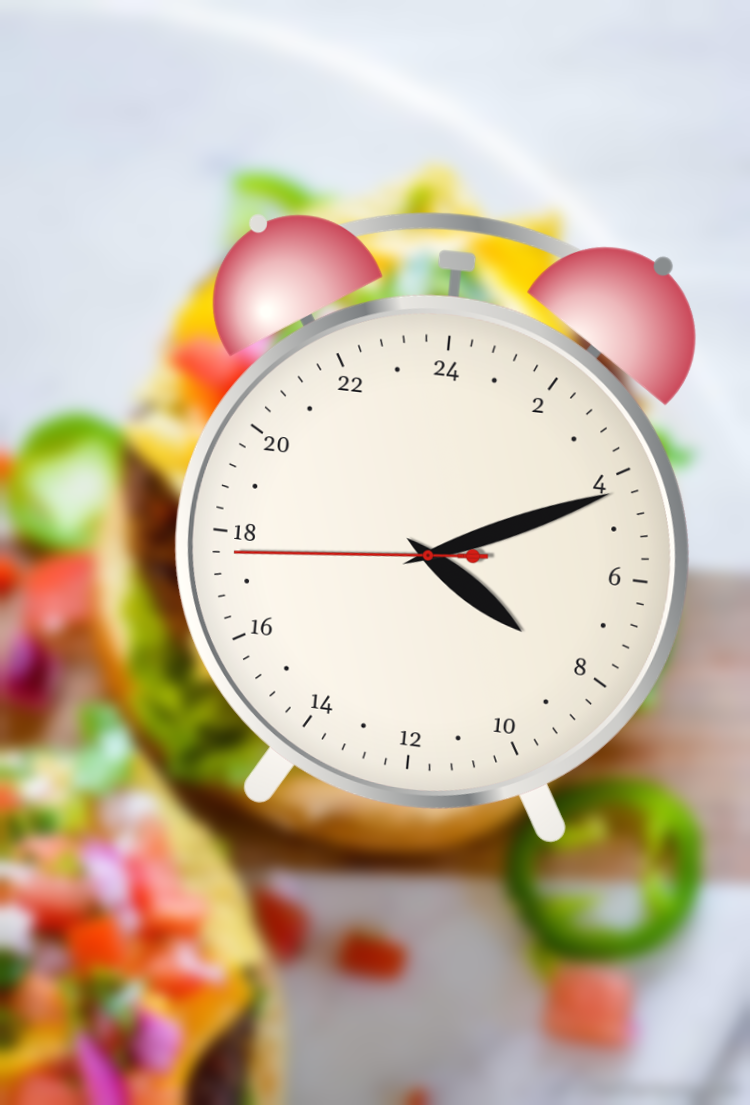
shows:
8,10,44
